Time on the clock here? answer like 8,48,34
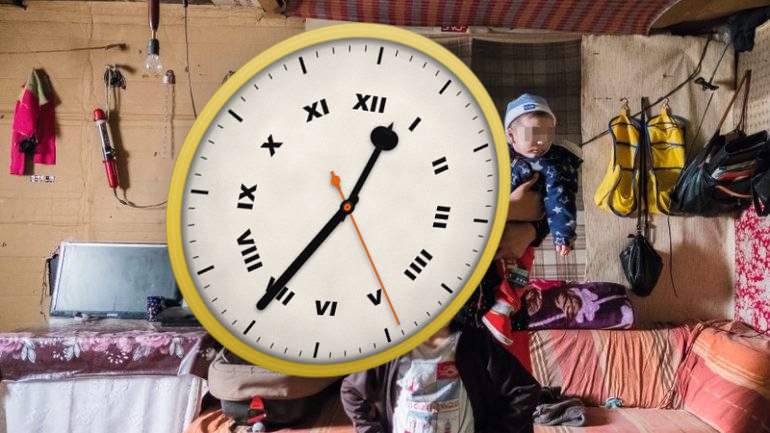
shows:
12,35,24
